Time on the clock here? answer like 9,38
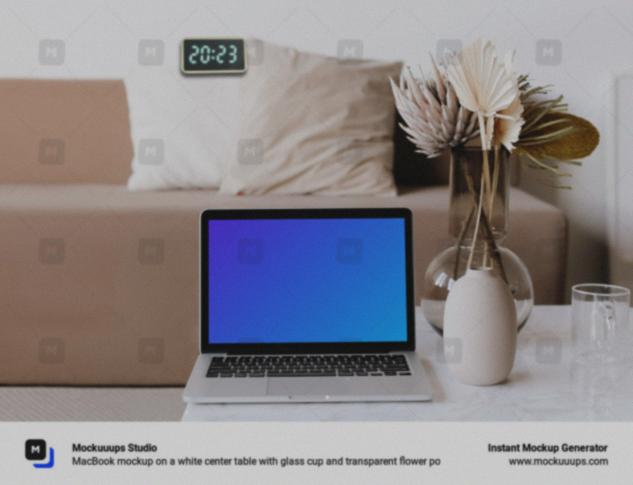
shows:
20,23
